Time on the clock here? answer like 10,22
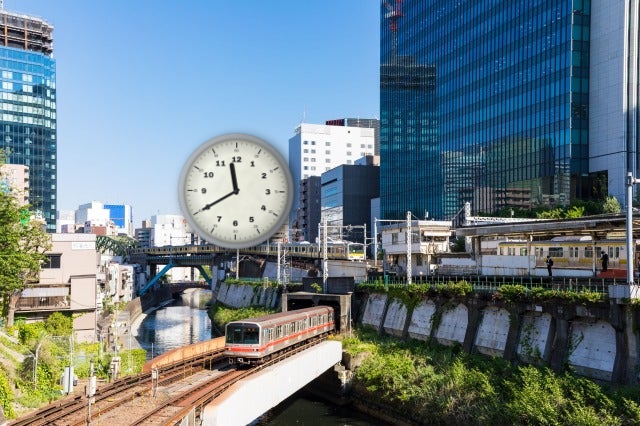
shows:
11,40
